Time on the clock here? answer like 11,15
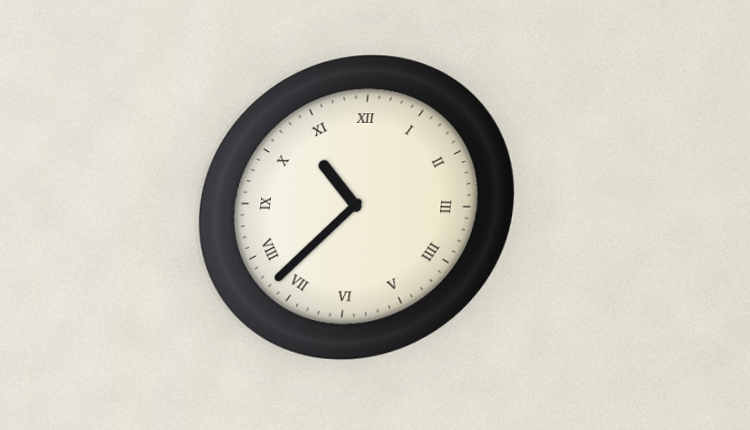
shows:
10,37
